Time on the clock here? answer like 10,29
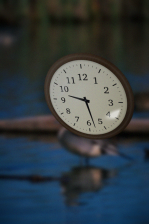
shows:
9,28
